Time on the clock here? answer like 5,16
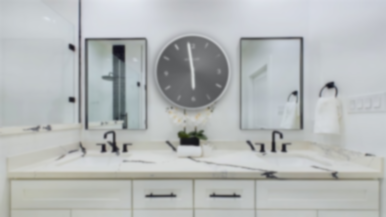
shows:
5,59
